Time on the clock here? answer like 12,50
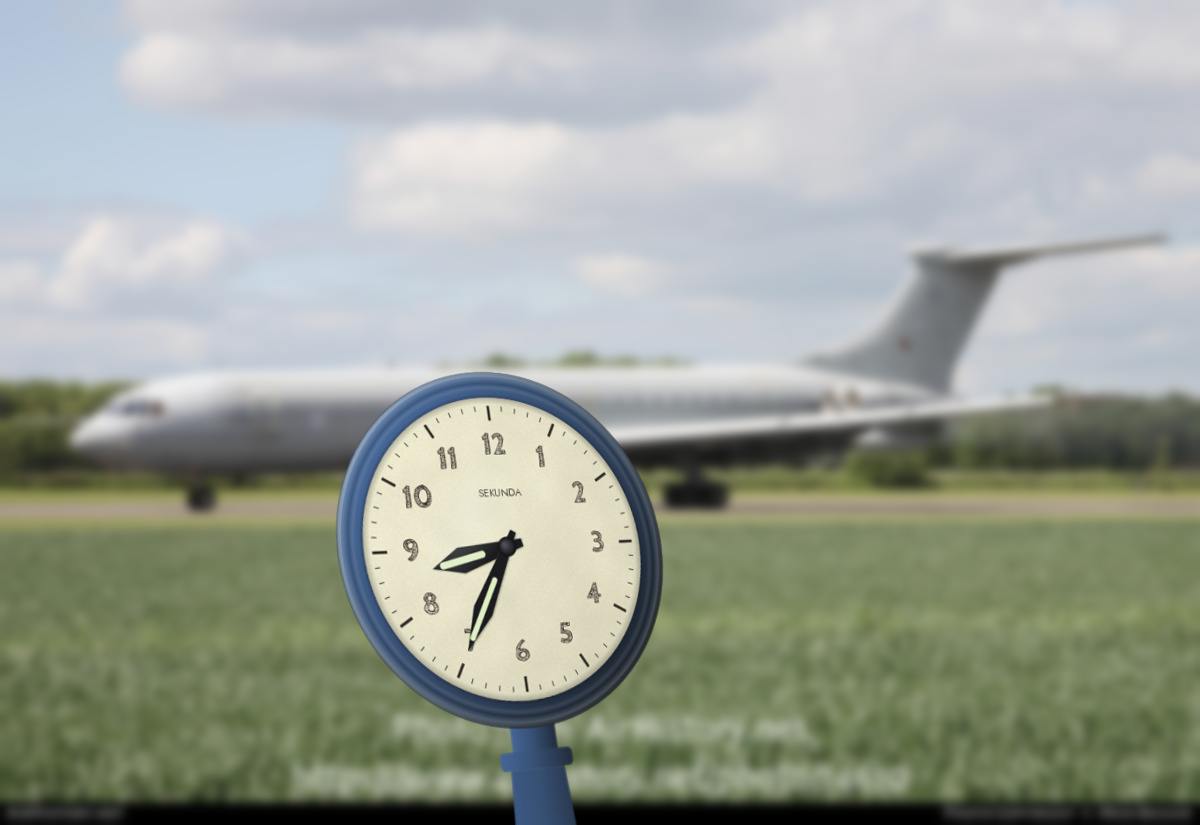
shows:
8,35
